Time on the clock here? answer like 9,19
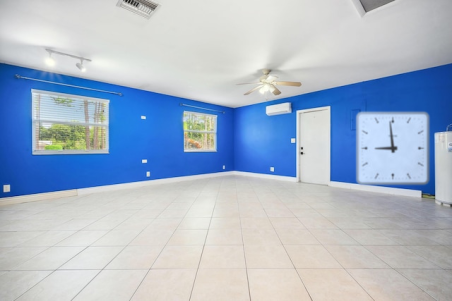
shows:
8,59
